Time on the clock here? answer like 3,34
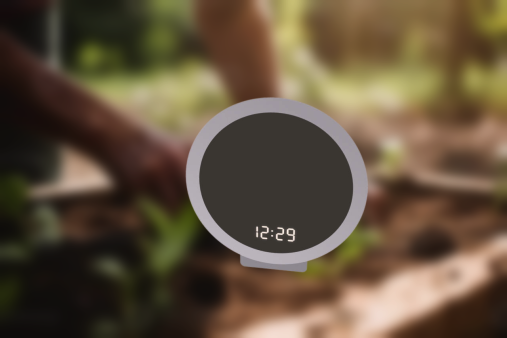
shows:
12,29
